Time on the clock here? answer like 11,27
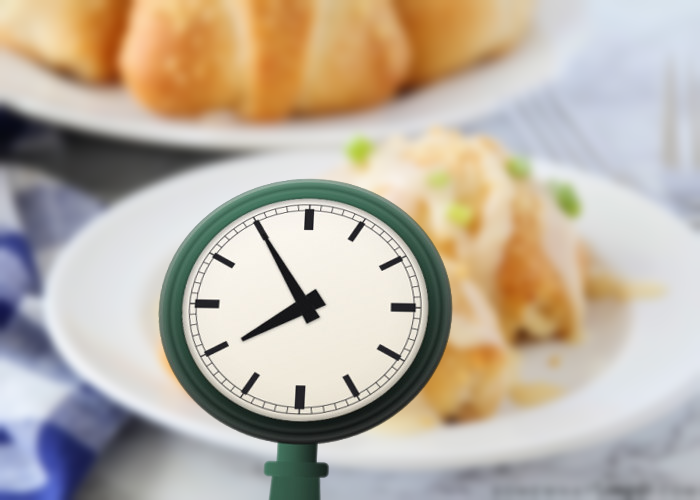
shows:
7,55
